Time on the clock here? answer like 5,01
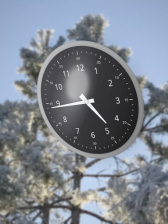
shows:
4,44
